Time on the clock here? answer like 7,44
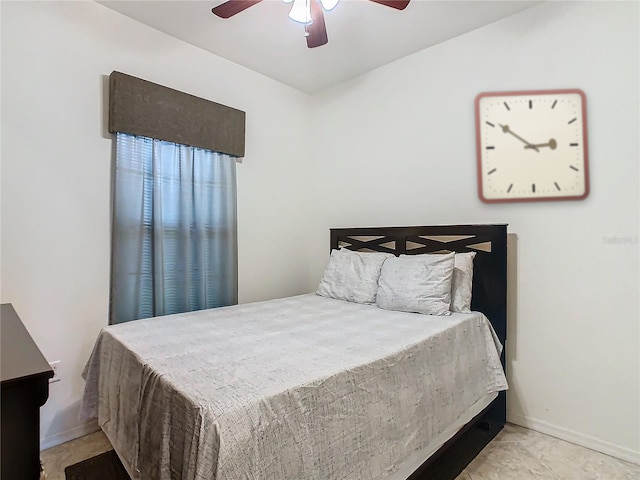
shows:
2,51
